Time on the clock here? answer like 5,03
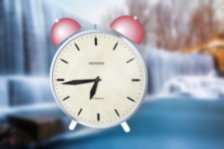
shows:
6,44
